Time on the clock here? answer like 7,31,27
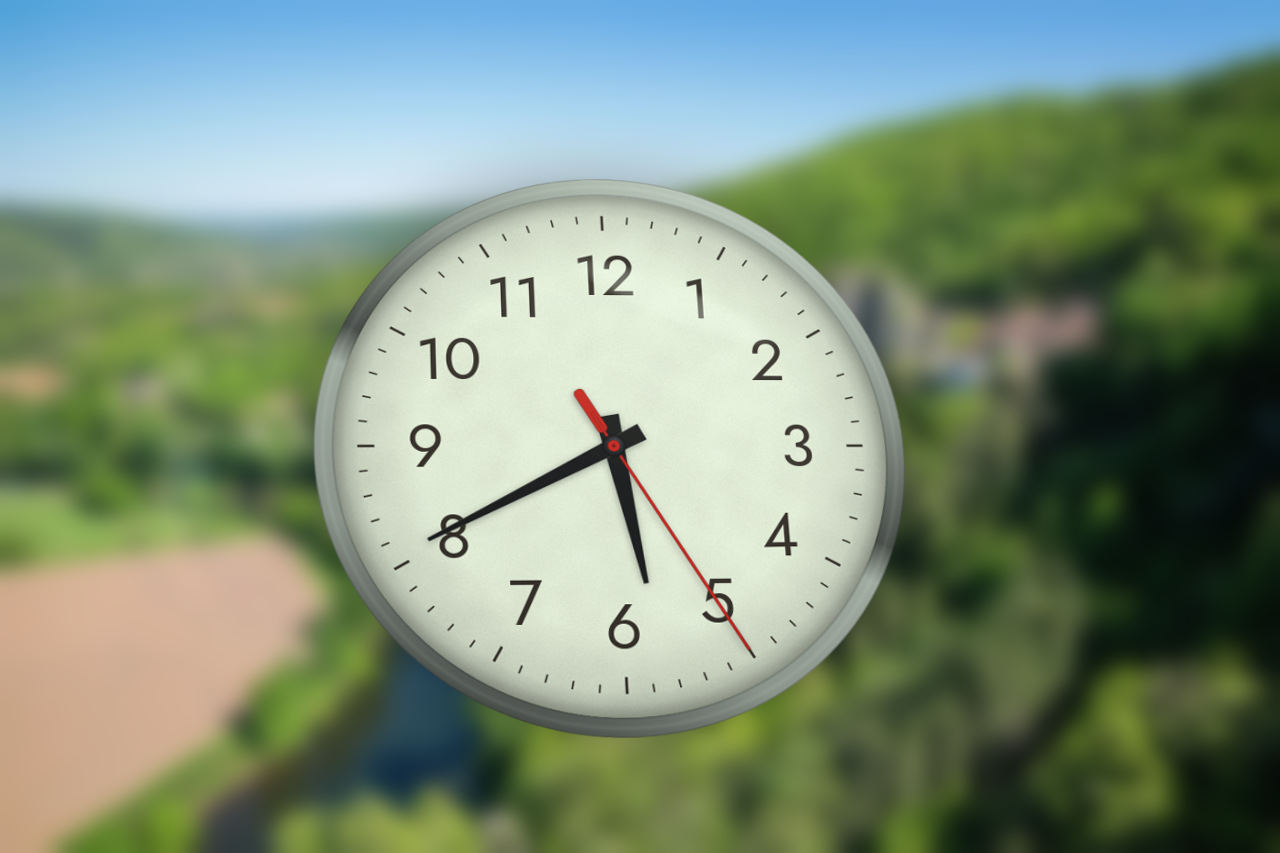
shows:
5,40,25
